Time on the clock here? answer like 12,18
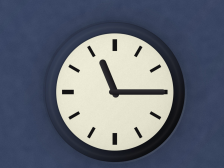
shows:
11,15
